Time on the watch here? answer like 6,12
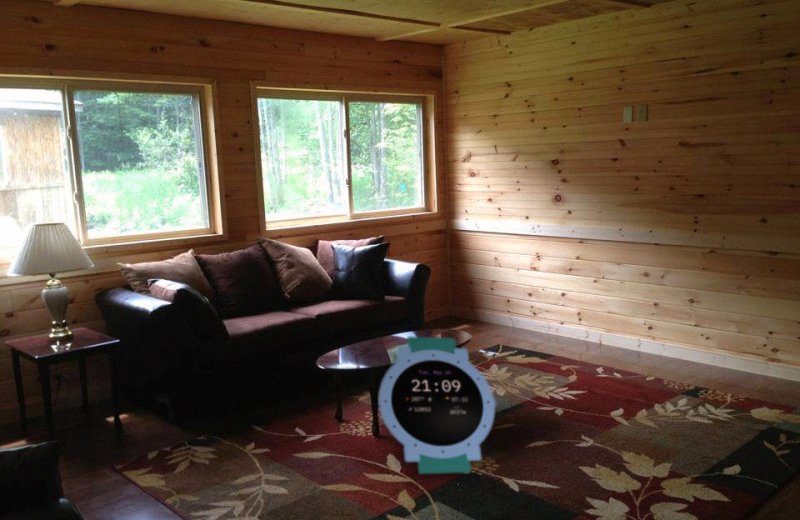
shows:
21,09
